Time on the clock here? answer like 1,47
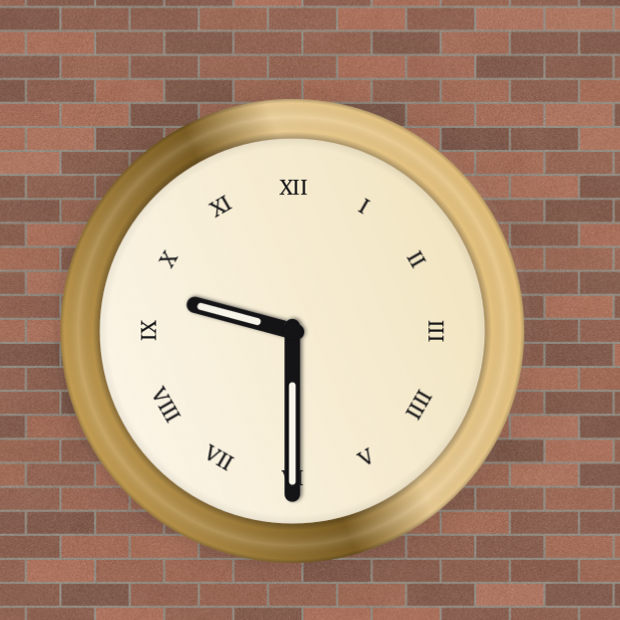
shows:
9,30
